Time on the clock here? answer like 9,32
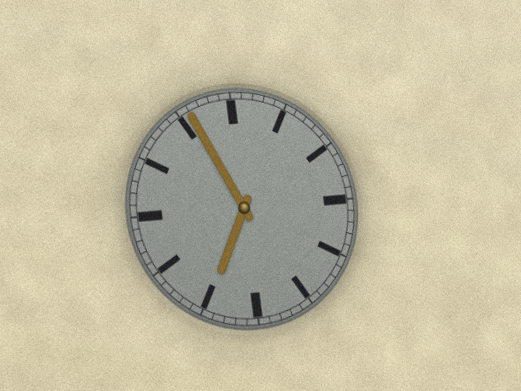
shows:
6,56
